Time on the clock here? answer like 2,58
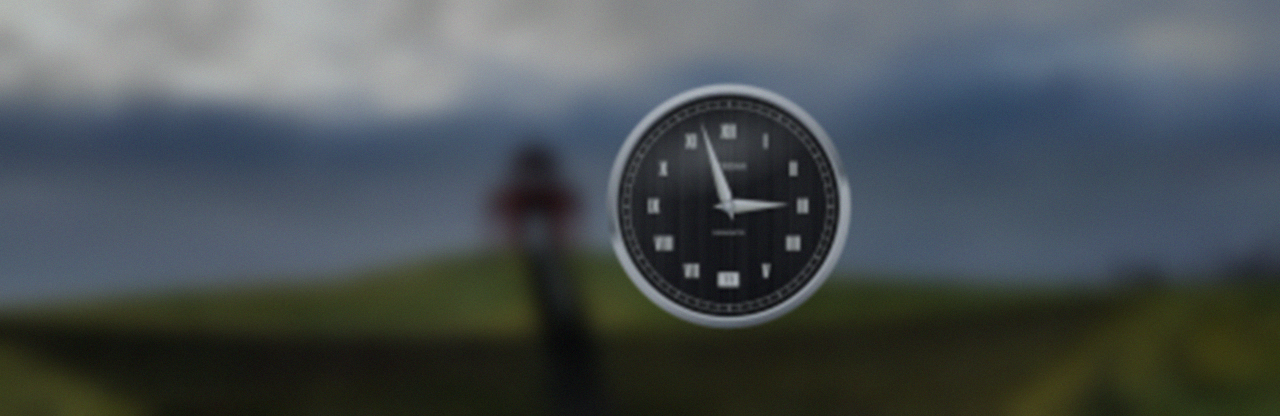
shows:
2,57
